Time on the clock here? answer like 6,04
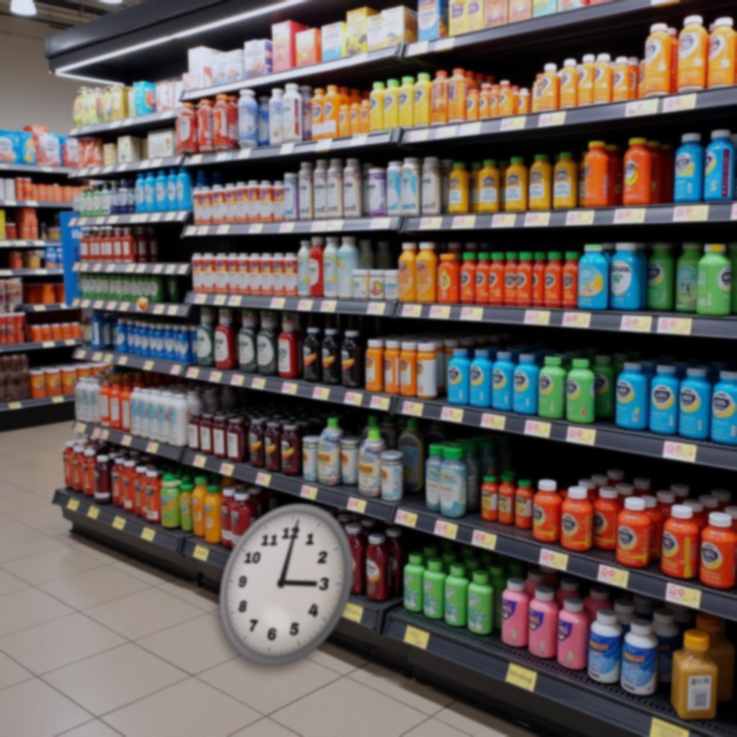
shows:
3,01
